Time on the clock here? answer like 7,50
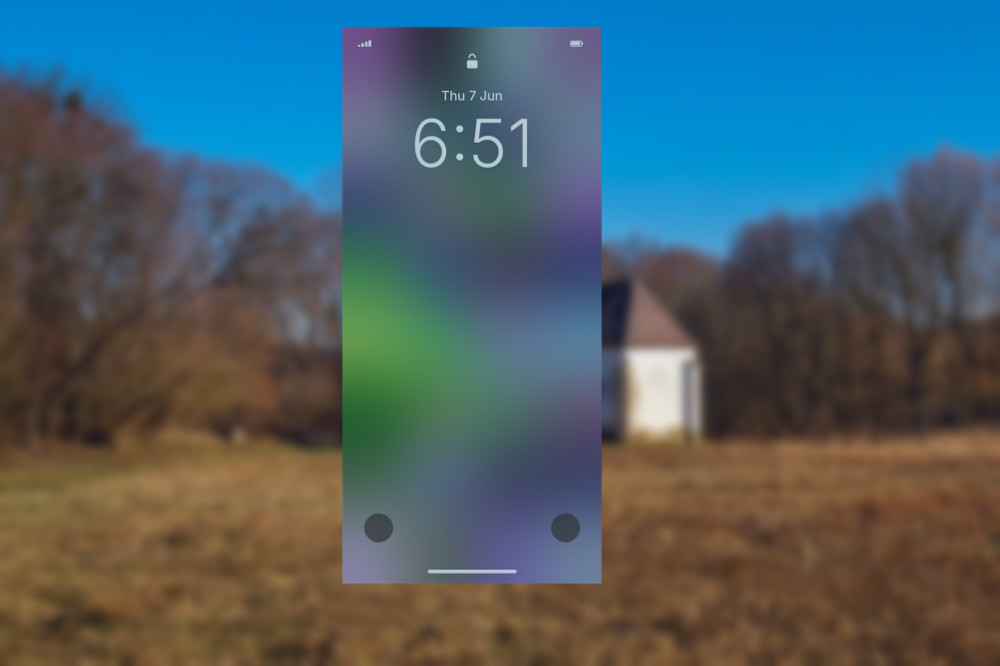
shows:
6,51
